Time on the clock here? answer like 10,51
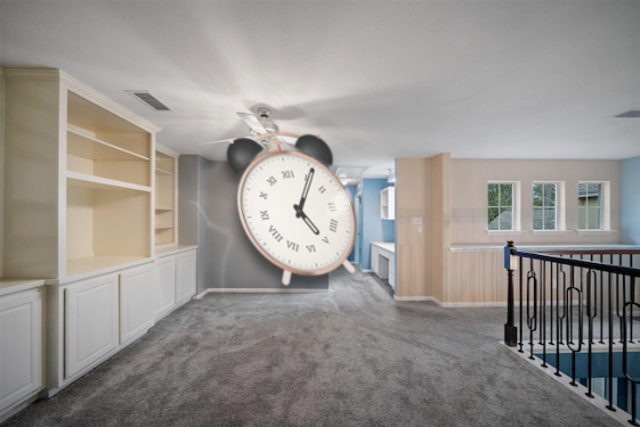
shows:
5,06
